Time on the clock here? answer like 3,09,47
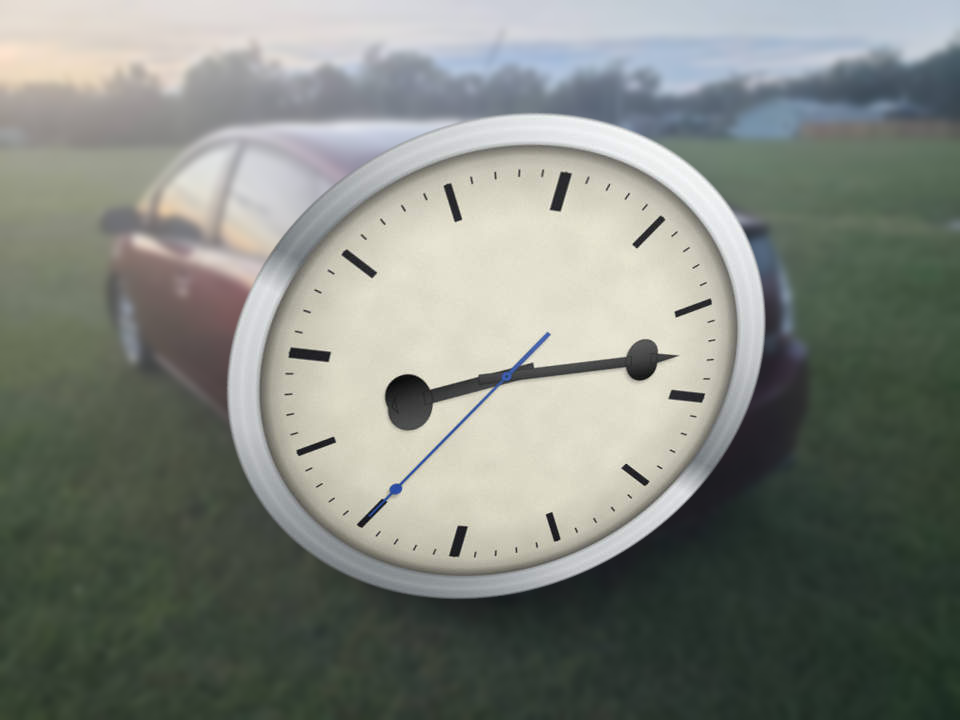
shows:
8,12,35
